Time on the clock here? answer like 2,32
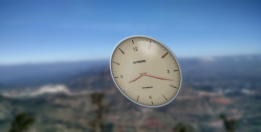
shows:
8,18
